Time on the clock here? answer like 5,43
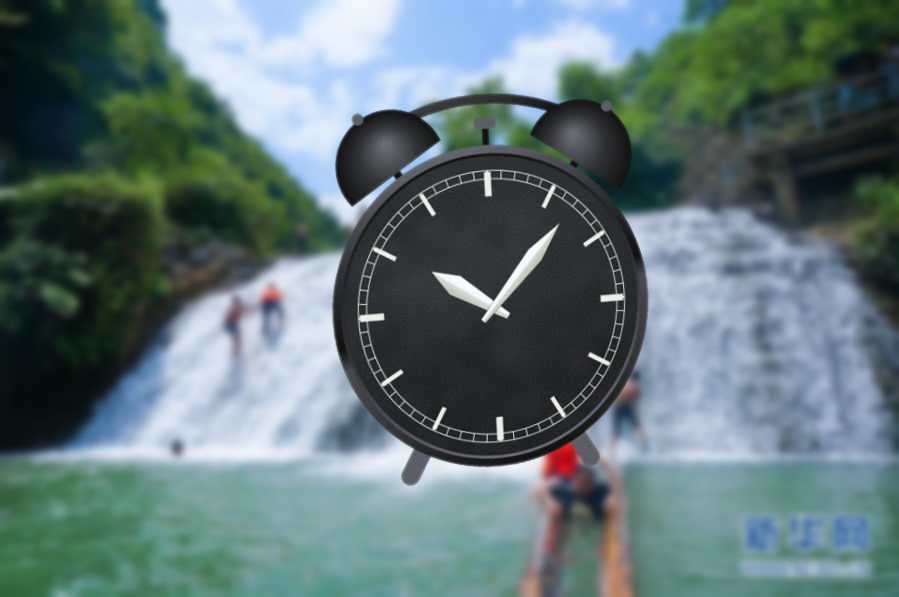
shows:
10,07
